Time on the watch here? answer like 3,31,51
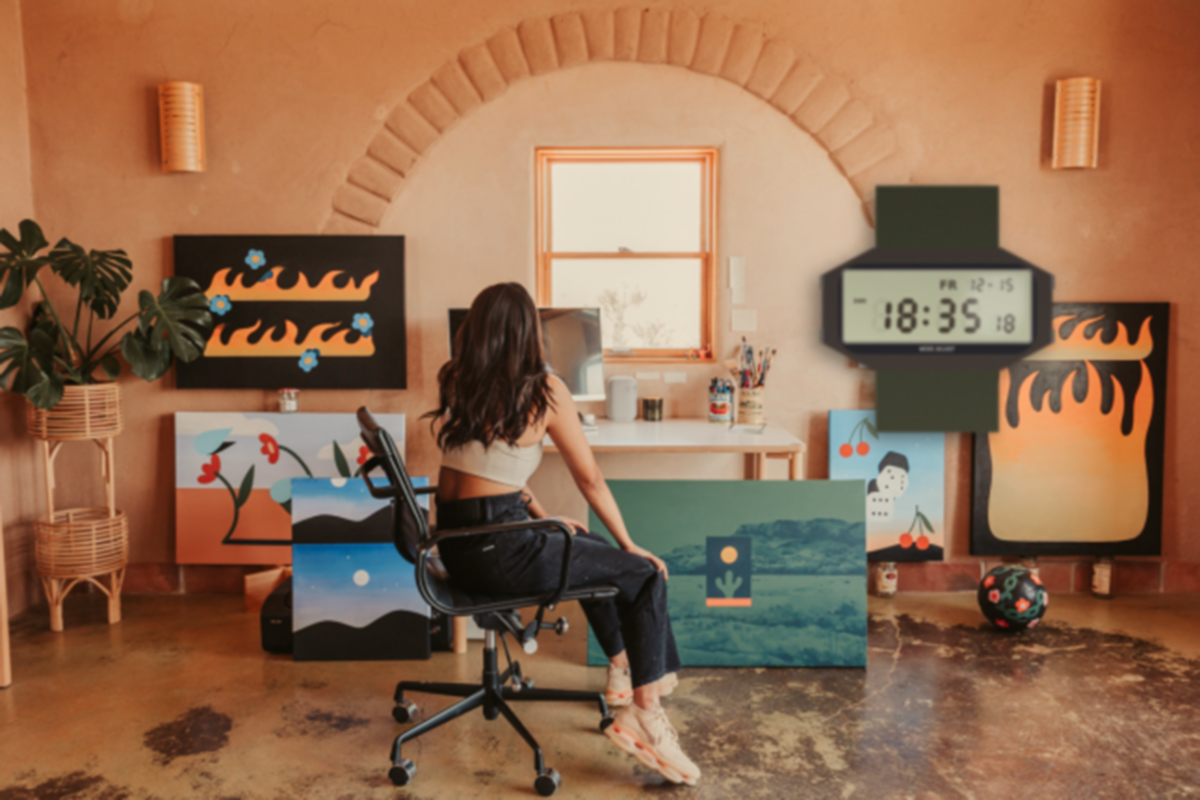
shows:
18,35,18
